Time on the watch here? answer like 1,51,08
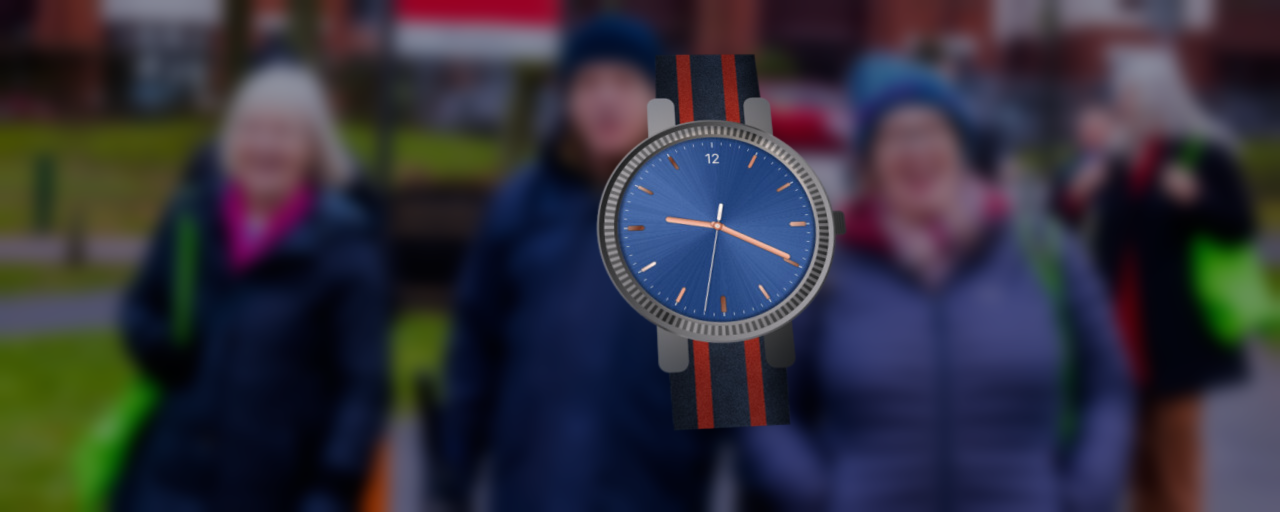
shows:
9,19,32
